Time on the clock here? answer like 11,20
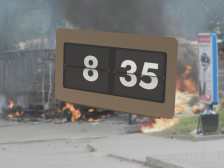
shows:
8,35
